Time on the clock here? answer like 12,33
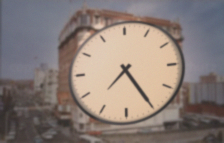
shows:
7,25
